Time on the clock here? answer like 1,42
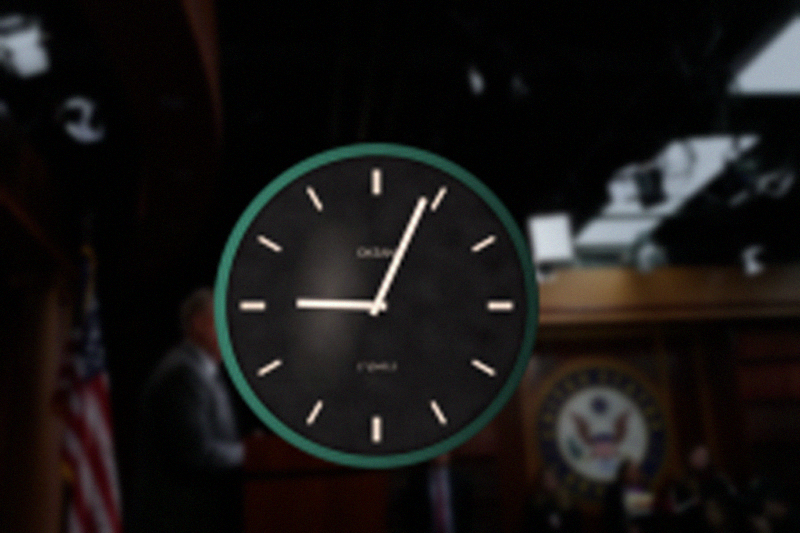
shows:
9,04
